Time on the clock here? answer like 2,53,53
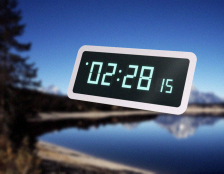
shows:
2,28,15
